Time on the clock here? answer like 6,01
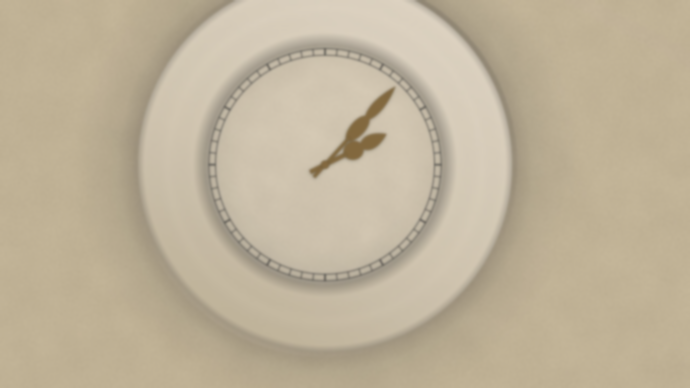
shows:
2,07
